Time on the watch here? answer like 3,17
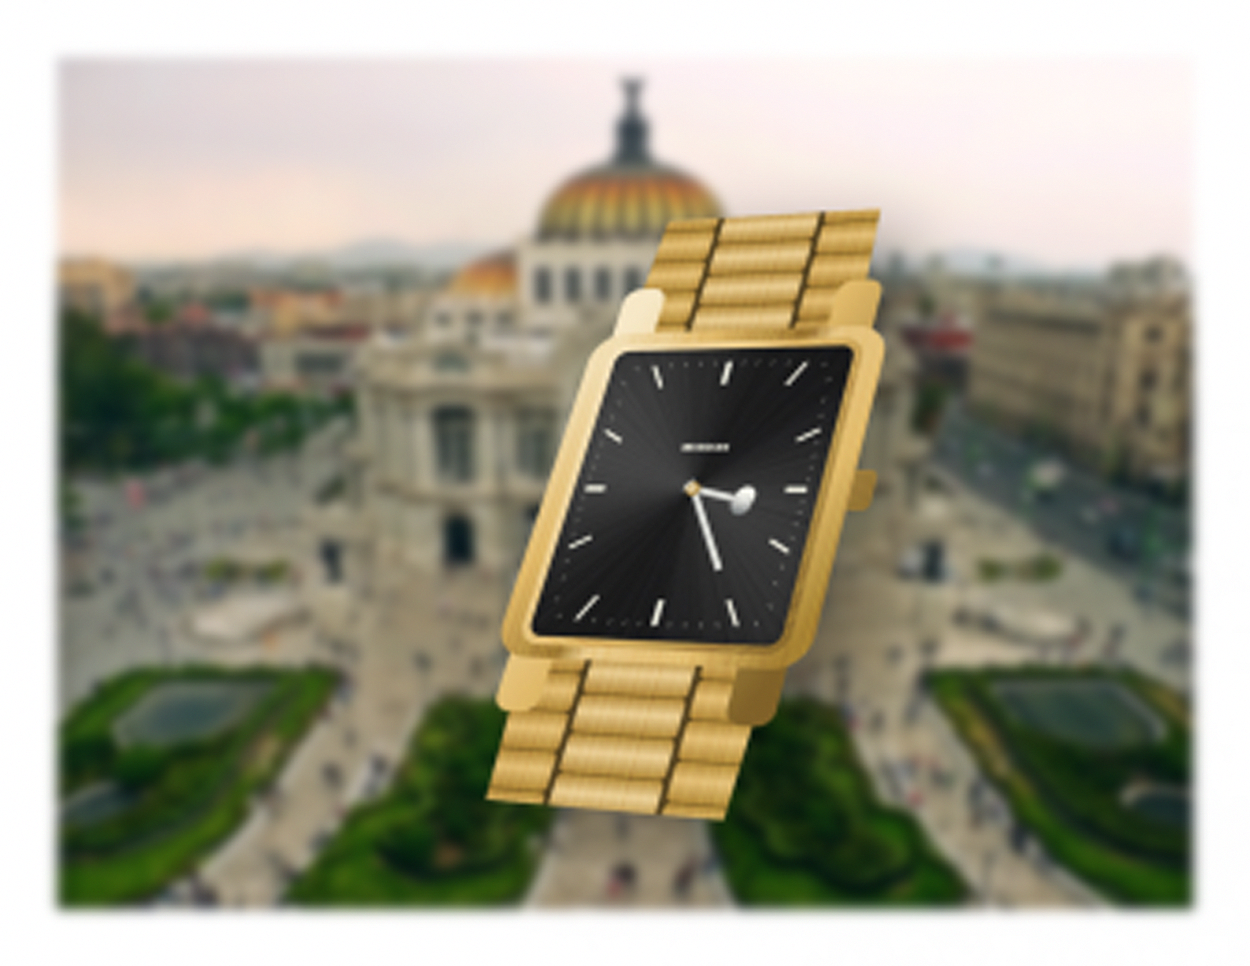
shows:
3,25
